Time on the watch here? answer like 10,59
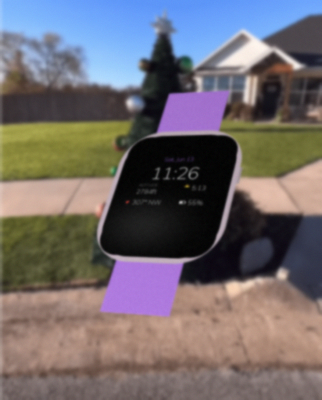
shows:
11,26
